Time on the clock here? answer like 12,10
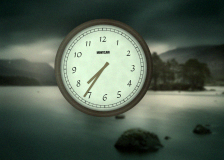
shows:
7,36
